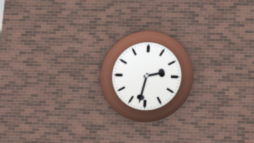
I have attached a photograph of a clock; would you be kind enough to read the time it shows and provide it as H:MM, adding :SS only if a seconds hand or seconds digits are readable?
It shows 2:32
